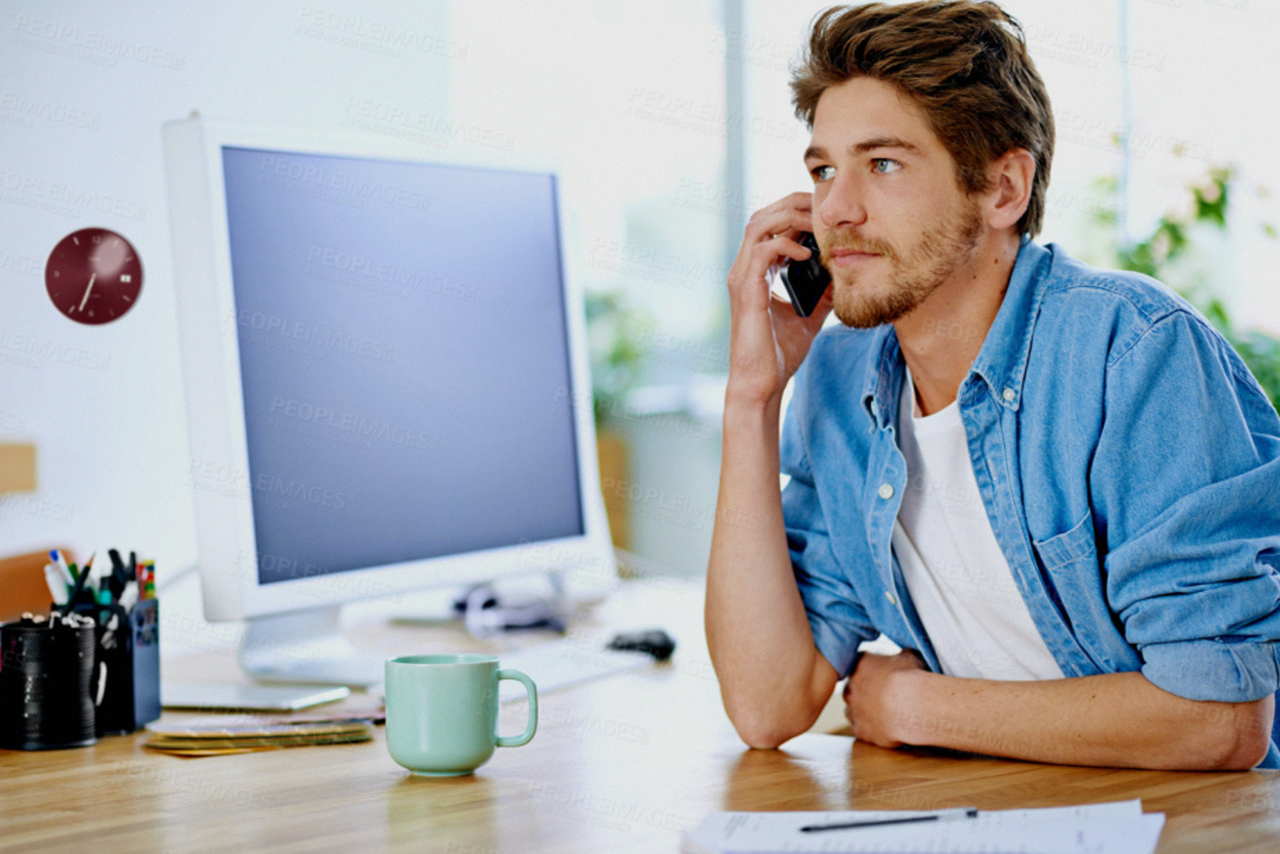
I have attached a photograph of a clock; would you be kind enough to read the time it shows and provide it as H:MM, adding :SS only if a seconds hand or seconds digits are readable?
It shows 6:33
